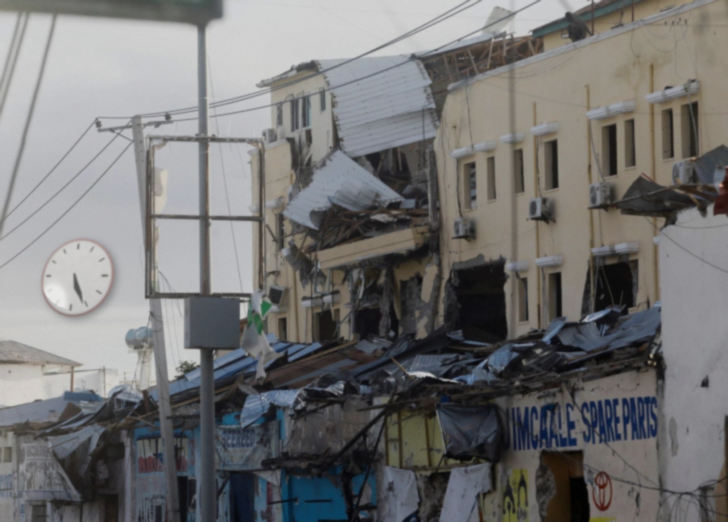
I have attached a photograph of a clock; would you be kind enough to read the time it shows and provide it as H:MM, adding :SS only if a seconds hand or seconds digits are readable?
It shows 5:26
